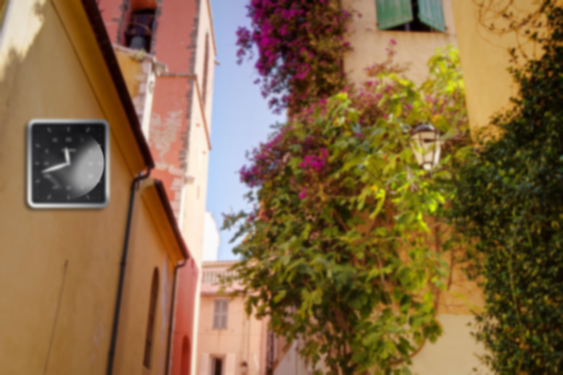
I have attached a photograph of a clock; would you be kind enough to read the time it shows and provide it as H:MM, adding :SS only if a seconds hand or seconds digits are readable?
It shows 11:42
